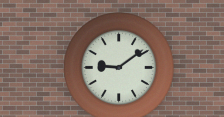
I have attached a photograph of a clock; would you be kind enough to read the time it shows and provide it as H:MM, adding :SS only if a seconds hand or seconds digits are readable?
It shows 9:09
